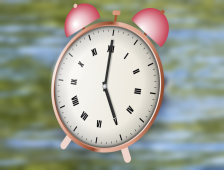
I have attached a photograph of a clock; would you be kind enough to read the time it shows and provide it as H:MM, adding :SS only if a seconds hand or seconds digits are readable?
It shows 5:00
